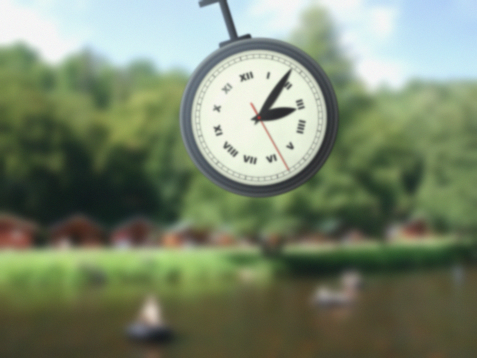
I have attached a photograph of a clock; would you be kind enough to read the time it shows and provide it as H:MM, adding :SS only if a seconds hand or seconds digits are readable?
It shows 3:08:28
